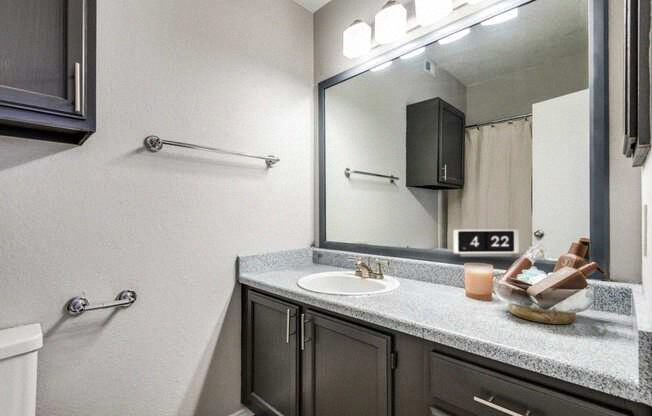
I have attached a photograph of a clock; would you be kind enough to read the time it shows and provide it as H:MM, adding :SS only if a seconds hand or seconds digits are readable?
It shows 4:22
